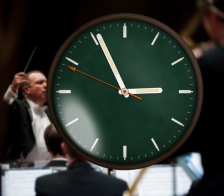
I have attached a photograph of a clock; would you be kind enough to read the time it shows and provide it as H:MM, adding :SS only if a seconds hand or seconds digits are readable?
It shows 2:55:49
